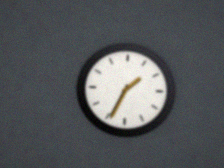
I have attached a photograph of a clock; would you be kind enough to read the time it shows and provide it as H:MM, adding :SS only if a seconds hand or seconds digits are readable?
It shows 1:34
